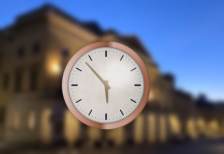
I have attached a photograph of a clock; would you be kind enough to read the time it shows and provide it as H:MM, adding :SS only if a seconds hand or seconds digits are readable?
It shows 5:53
